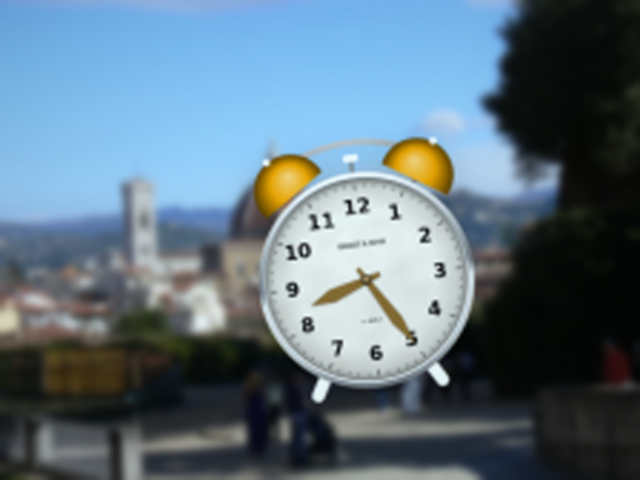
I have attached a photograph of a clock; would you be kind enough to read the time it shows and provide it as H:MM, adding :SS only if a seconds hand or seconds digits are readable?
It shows 8:25
